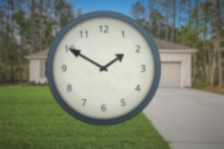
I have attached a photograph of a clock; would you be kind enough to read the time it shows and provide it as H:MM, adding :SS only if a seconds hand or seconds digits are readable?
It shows 1:50
